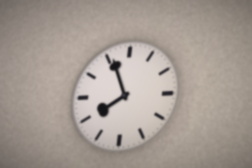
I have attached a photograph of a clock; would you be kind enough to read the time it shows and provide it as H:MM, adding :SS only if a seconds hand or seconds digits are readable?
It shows 7:56
